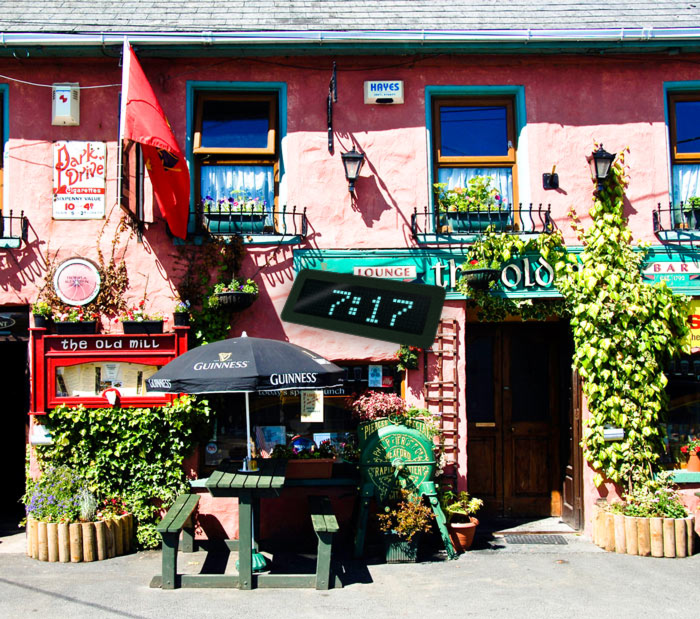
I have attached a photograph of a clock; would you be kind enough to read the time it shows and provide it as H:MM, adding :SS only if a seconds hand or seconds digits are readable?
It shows 7:17
